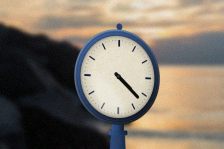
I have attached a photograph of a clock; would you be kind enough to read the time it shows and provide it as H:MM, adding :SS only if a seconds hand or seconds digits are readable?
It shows 4:22
